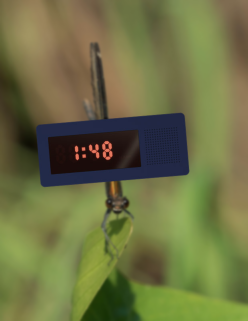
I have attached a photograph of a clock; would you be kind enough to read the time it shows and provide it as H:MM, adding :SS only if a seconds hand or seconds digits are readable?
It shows 1:48
